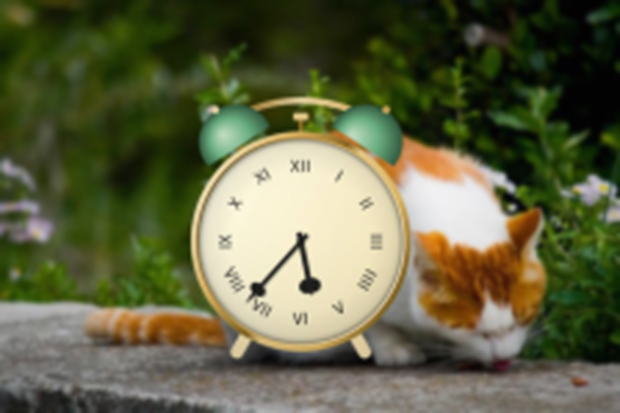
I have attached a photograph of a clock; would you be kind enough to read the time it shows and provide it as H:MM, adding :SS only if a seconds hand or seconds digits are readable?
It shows 5:37
